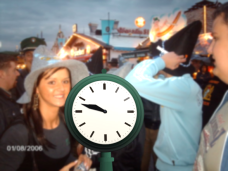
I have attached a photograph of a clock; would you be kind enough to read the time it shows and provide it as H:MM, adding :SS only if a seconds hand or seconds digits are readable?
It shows 9:48
